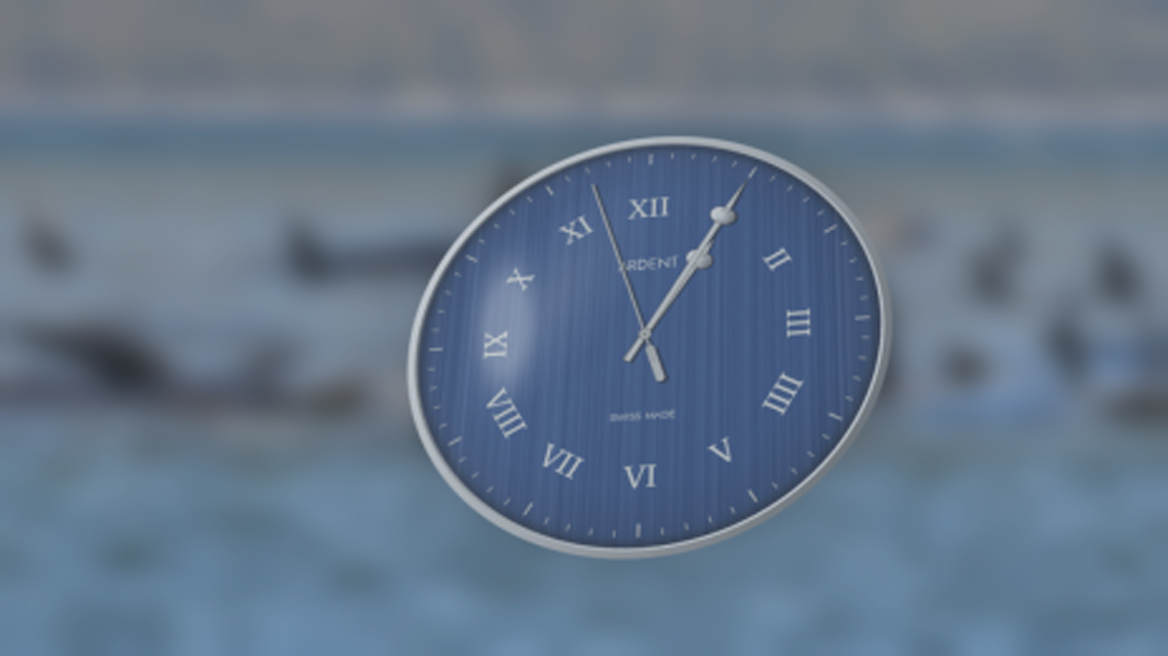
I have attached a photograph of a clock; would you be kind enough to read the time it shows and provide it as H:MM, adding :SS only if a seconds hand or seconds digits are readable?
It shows 1:04:57
